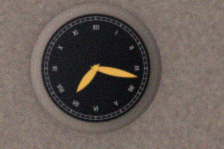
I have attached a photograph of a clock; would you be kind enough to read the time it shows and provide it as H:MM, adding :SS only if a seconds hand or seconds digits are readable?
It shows 7:17
